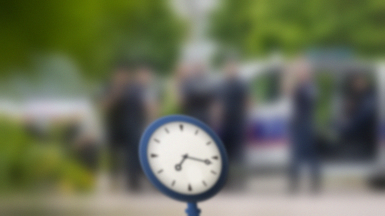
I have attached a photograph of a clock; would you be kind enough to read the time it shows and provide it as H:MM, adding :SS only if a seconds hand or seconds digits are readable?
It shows 7:17
